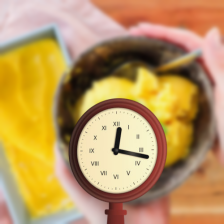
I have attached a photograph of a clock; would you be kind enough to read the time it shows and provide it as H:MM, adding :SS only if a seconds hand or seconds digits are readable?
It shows 12:17
